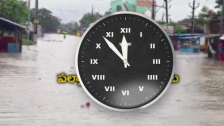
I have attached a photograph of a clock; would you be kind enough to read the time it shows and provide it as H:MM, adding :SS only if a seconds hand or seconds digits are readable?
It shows 11:53
